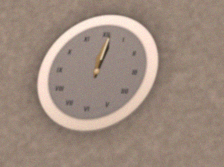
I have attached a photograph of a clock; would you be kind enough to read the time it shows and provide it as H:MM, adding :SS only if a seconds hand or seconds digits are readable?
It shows 12:01
